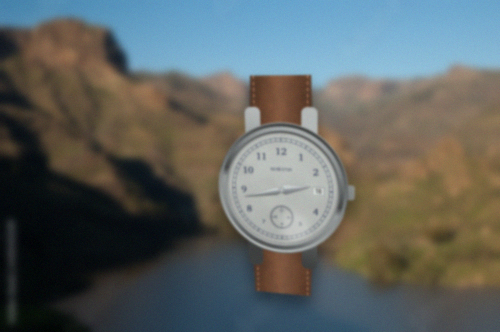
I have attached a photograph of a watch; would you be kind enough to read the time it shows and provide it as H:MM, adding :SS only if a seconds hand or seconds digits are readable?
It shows 2:43
